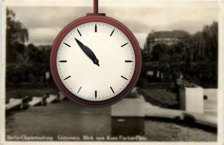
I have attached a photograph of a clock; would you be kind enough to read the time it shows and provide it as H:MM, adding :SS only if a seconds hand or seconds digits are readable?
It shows 10:53
